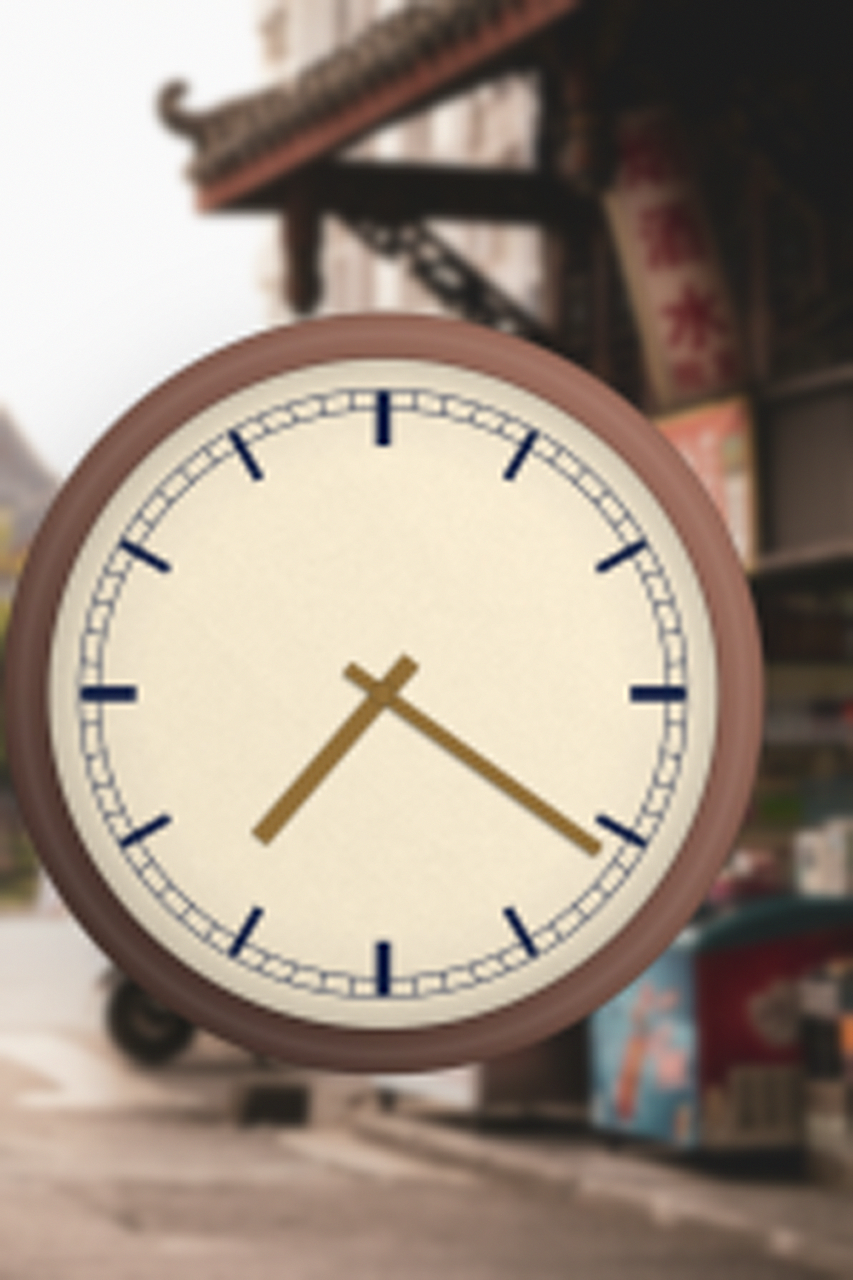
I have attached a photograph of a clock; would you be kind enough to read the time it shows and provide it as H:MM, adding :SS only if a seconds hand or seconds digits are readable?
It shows 7:21
